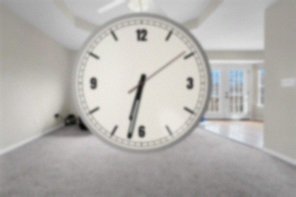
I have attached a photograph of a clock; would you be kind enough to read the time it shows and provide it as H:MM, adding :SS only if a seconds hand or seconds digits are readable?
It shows 6:32:09
